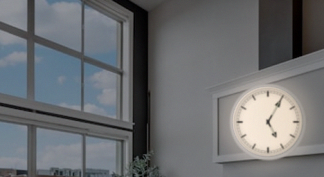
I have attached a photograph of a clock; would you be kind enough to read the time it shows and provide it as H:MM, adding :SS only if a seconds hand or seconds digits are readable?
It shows 5:05
